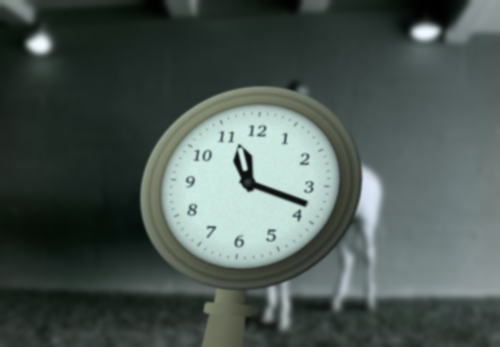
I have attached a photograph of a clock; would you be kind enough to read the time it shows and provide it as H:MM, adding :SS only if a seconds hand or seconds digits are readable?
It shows 11:18
